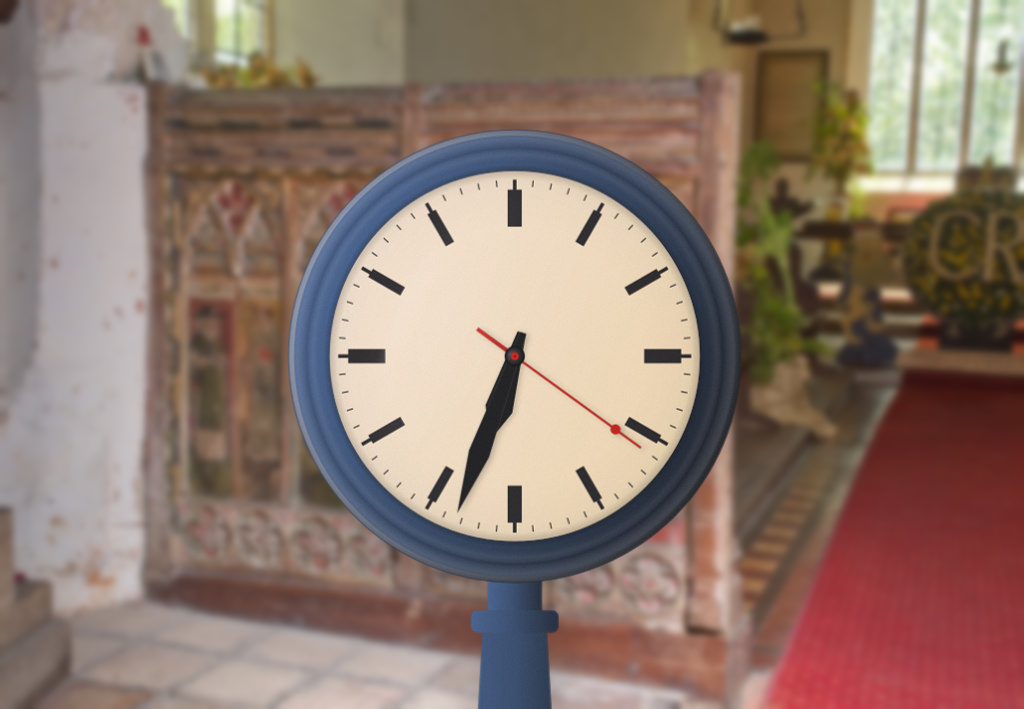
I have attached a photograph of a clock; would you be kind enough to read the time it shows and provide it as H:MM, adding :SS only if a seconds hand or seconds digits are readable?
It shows 6:33:21
